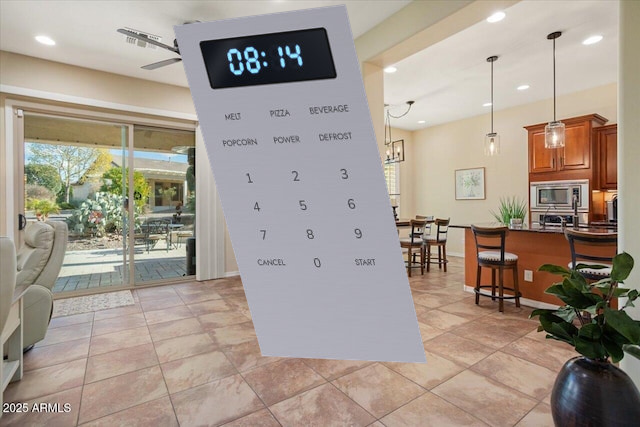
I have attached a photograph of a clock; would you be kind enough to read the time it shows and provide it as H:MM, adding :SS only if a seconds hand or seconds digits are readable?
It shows 8:14
